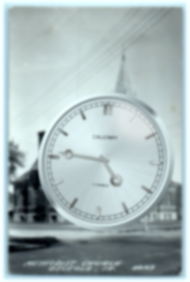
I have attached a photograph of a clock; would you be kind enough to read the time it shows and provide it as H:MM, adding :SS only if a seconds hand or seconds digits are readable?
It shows 4:46
